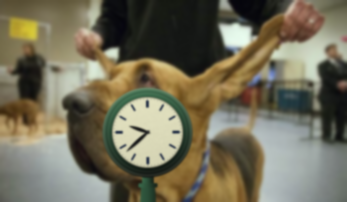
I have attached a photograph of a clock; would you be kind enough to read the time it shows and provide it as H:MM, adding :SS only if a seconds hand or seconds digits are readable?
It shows 9:38
